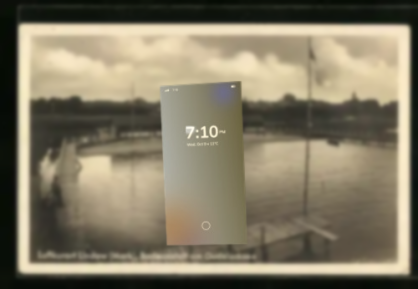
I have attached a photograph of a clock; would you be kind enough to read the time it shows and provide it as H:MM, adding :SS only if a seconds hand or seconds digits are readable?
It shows 7:10
